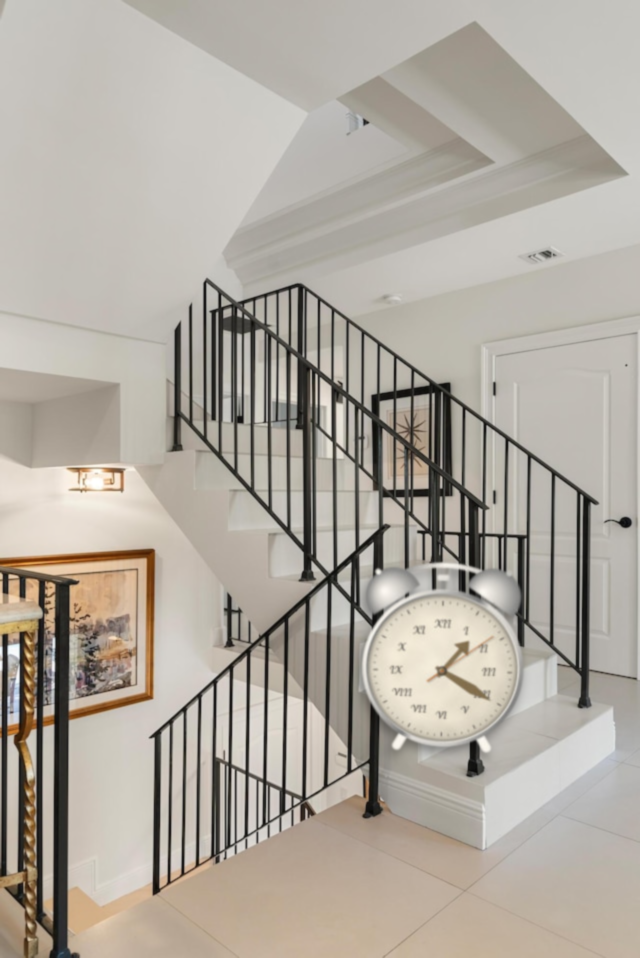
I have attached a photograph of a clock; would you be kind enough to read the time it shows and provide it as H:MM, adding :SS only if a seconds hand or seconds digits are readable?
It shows 1:20:09
